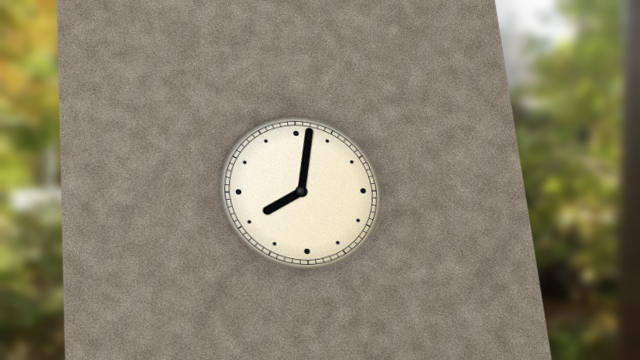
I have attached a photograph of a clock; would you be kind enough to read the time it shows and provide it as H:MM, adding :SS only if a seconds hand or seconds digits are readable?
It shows 8:02
